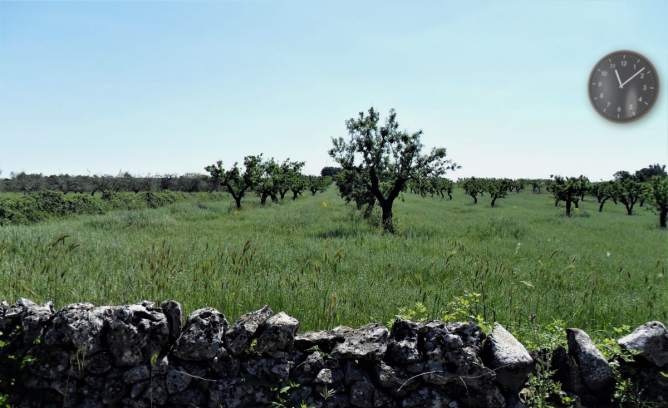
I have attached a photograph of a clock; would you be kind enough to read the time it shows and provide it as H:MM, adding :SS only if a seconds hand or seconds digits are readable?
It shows 11:08
